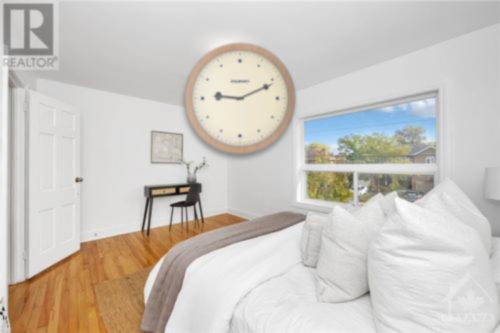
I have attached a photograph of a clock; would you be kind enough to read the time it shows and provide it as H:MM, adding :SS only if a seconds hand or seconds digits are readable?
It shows 9:11
